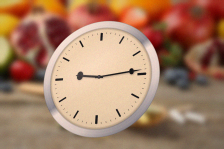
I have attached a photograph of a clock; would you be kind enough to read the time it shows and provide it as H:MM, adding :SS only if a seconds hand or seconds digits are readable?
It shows 9:14
